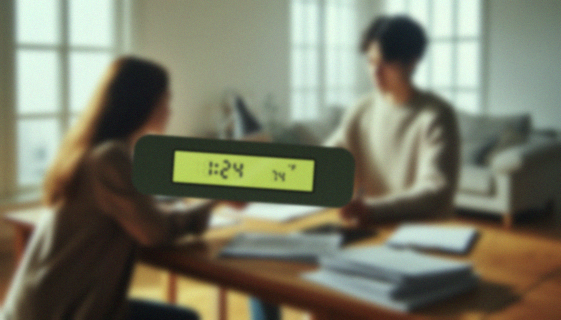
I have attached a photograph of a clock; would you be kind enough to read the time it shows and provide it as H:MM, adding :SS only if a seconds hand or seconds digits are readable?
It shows 1:24
